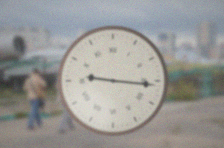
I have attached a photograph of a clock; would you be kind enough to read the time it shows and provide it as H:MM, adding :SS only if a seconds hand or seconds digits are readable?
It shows 9:16
